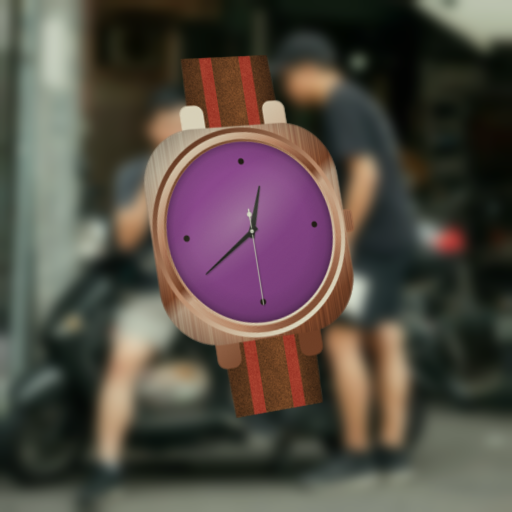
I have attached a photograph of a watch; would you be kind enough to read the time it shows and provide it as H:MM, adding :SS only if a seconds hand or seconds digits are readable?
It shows 12:39:30
